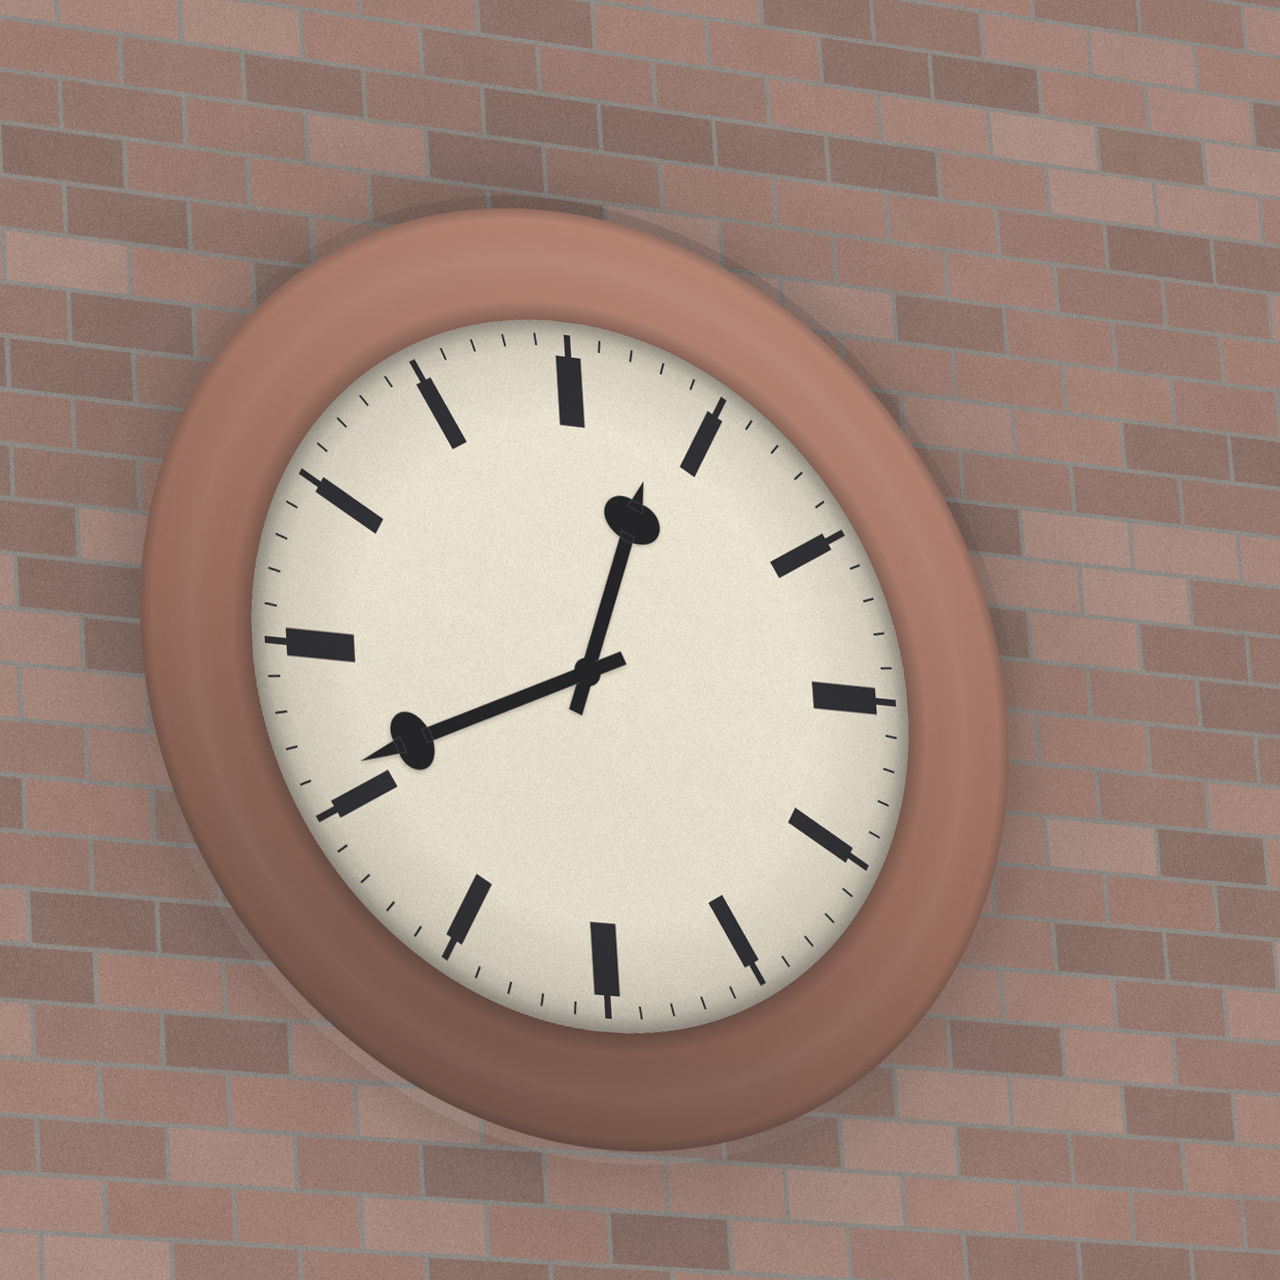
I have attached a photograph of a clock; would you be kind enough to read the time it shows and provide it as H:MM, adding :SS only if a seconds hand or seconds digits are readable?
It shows 12:41
